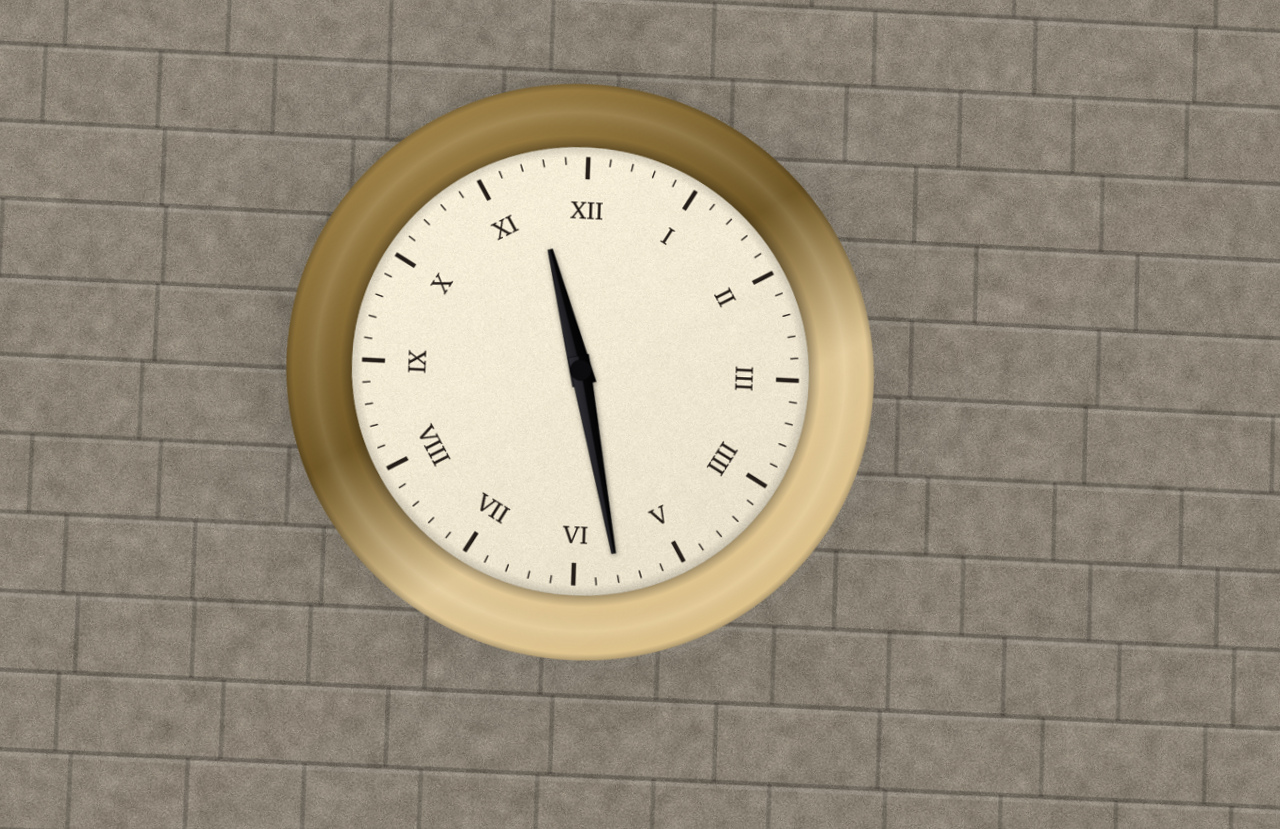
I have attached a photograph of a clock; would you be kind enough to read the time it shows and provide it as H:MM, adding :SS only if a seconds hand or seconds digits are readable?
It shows 11:28
